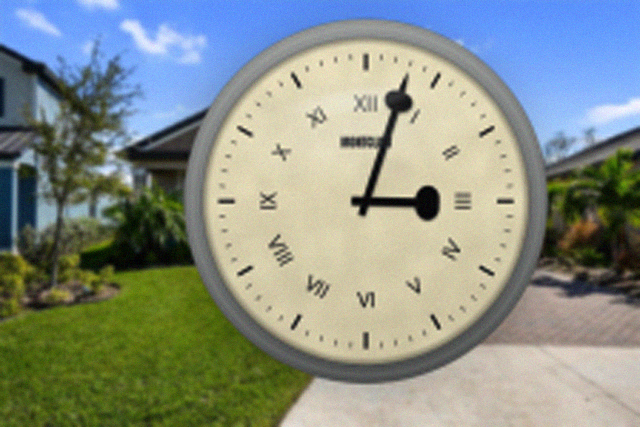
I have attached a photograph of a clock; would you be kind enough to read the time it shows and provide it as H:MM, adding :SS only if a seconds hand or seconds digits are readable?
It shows 3:03
